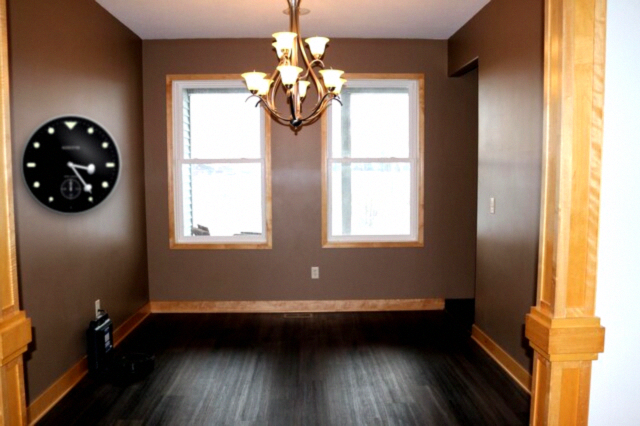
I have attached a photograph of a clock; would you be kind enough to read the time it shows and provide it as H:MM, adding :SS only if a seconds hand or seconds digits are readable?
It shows 3:24
